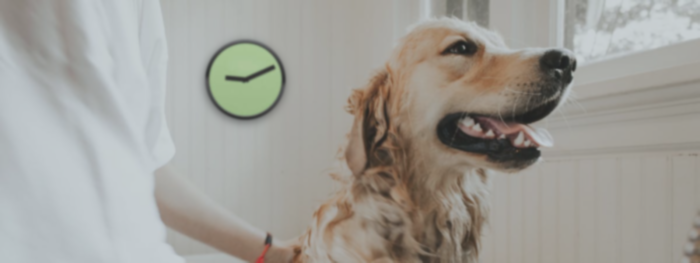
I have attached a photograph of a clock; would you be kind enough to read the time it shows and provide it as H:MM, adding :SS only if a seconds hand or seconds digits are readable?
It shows 9:11
